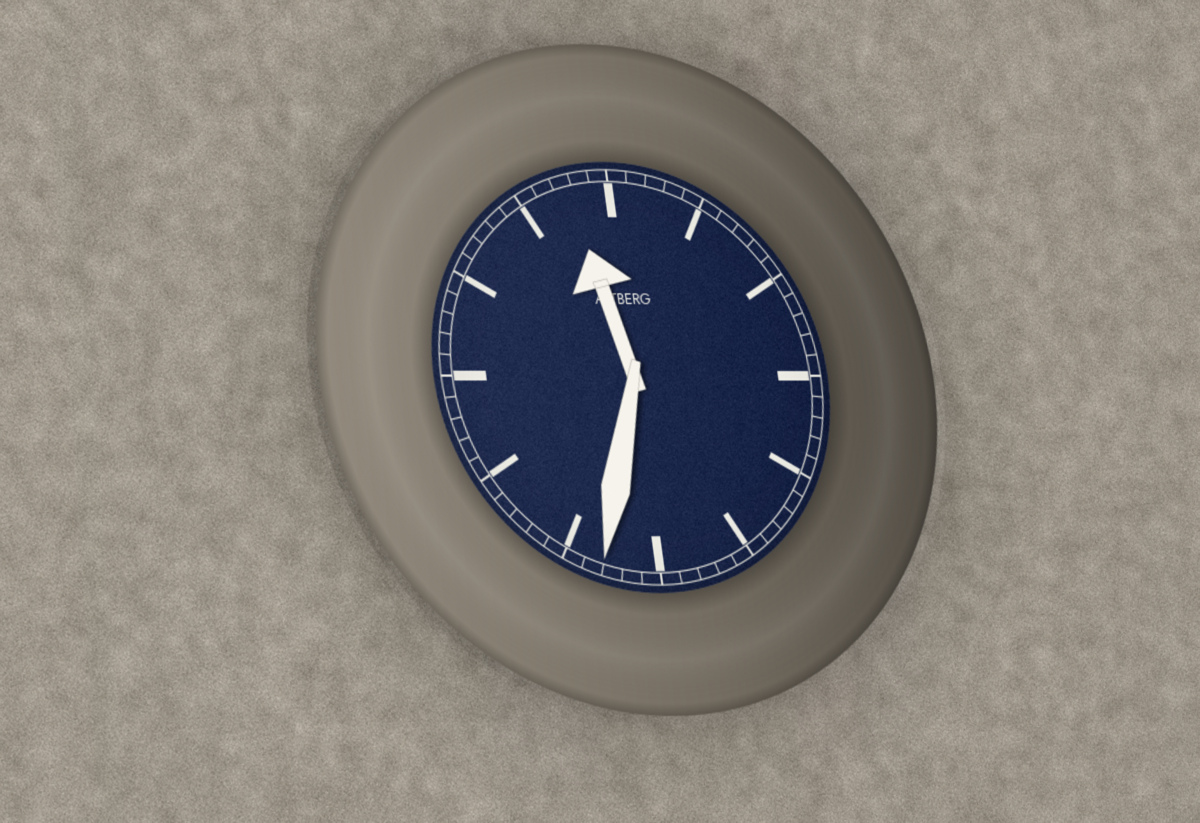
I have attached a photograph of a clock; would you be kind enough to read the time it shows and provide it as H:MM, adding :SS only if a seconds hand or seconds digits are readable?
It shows 11:33
